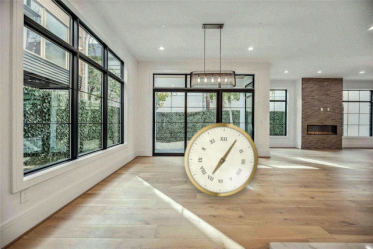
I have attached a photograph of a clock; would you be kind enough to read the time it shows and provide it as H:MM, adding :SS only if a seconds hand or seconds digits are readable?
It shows 7:05
